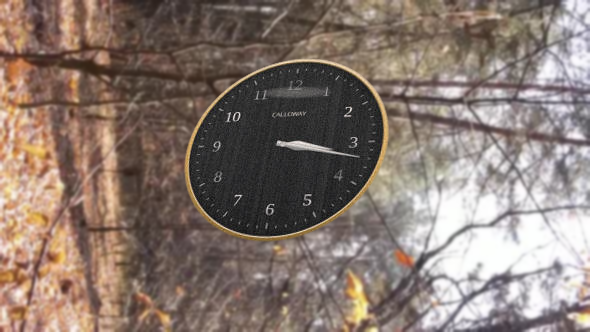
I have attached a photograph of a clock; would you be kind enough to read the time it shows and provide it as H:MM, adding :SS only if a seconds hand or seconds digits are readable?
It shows 3:17
